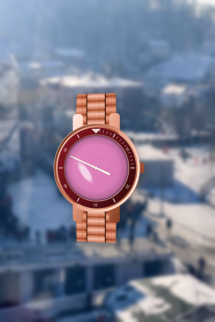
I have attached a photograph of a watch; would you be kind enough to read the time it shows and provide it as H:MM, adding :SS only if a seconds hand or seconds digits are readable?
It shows 3:49
